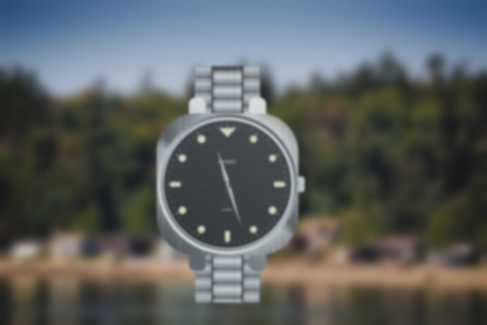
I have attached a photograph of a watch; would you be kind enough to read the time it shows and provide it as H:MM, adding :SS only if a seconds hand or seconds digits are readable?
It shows 11:27
